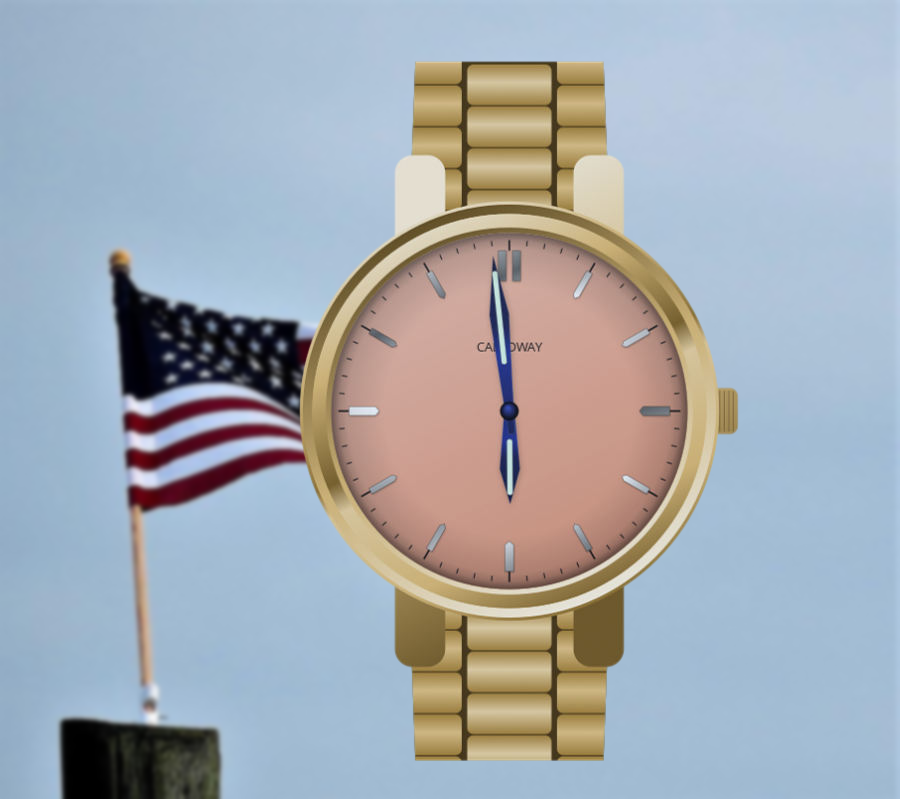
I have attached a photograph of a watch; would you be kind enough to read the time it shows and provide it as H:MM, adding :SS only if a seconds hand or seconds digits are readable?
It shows 5:59
